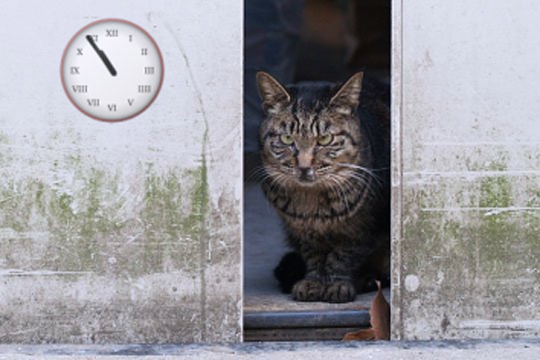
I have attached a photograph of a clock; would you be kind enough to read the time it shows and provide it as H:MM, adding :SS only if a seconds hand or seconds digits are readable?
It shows 10:54
